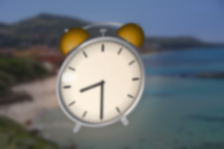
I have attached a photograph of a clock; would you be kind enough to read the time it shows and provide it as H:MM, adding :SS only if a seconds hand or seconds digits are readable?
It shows 8:30
